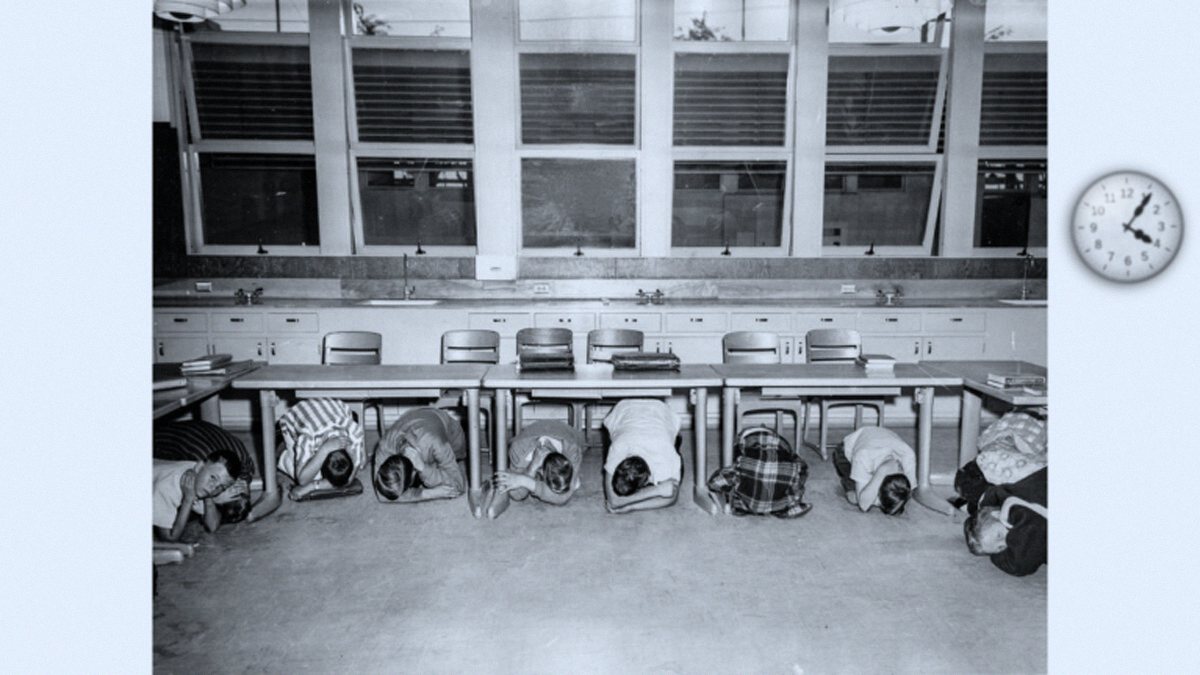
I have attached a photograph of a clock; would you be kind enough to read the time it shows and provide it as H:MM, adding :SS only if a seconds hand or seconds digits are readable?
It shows 4:06
